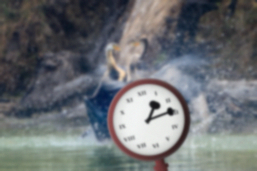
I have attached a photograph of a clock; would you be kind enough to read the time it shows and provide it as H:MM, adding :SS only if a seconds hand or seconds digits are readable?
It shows 1:14
